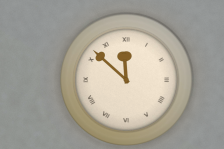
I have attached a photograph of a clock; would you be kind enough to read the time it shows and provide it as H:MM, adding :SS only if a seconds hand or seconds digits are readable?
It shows 11:52
